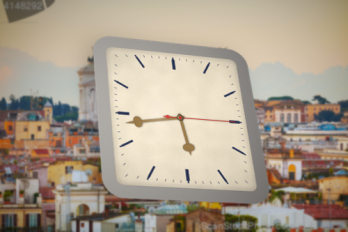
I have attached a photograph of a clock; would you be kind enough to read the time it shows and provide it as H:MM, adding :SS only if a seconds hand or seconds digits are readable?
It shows 5:43:15
